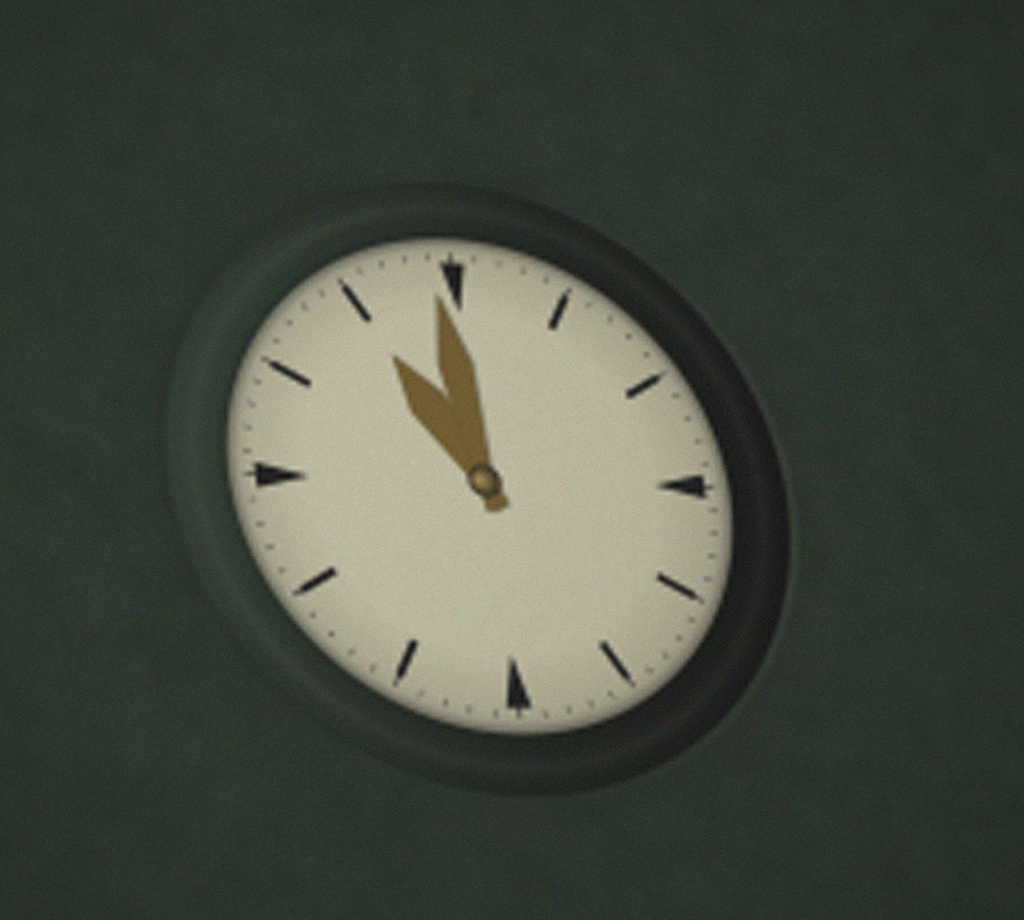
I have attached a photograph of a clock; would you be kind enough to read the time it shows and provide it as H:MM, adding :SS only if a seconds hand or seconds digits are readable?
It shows 10:59
